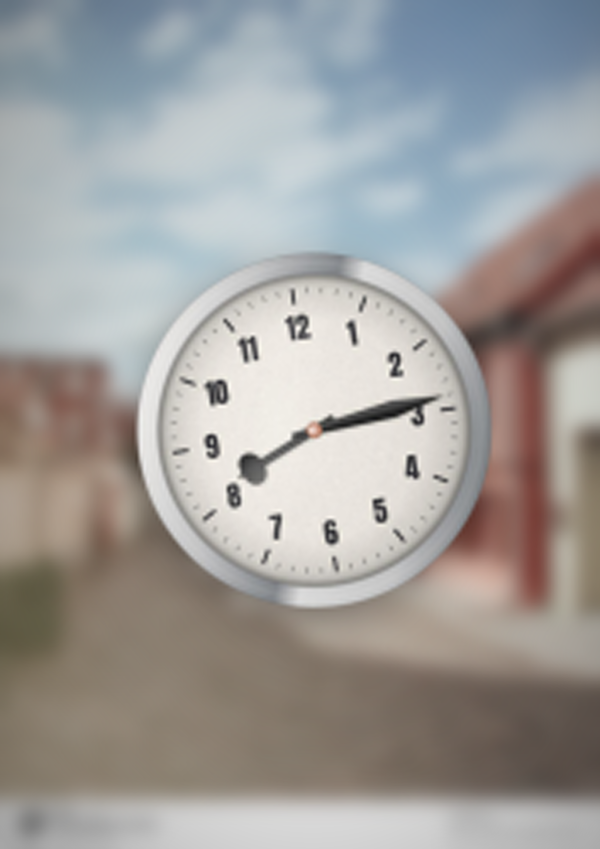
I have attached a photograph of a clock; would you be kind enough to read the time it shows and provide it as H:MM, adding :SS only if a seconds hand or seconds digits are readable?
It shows 8:14
